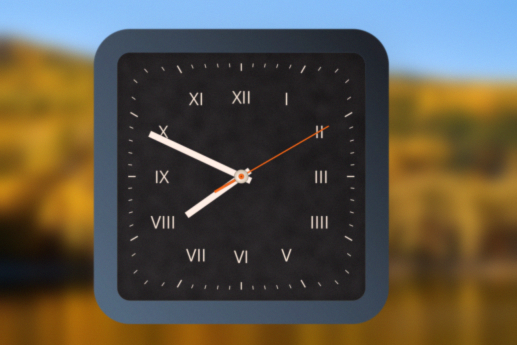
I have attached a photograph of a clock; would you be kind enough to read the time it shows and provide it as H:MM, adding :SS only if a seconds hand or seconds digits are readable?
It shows 7:49:10
